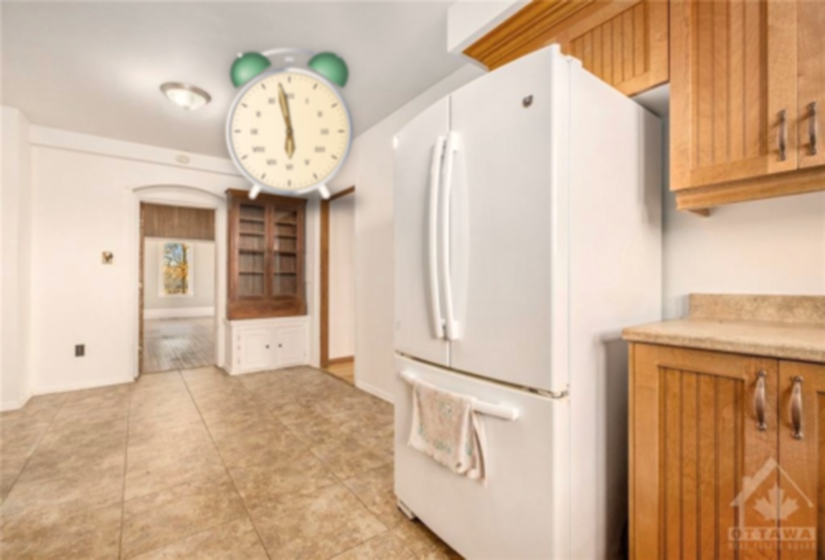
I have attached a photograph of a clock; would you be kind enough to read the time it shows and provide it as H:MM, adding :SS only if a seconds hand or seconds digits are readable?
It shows 5:58
